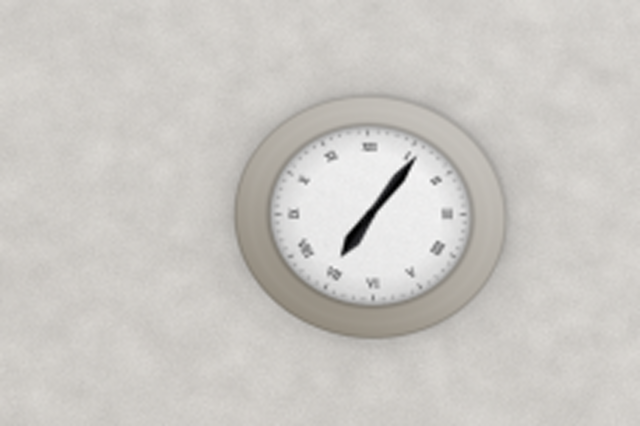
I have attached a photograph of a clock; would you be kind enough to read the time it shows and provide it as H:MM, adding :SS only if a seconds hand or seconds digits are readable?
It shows 7:06
